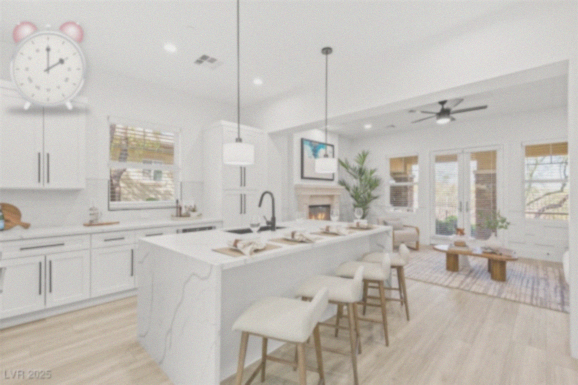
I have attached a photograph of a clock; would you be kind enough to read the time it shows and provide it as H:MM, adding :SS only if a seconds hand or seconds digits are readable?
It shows 2:00
